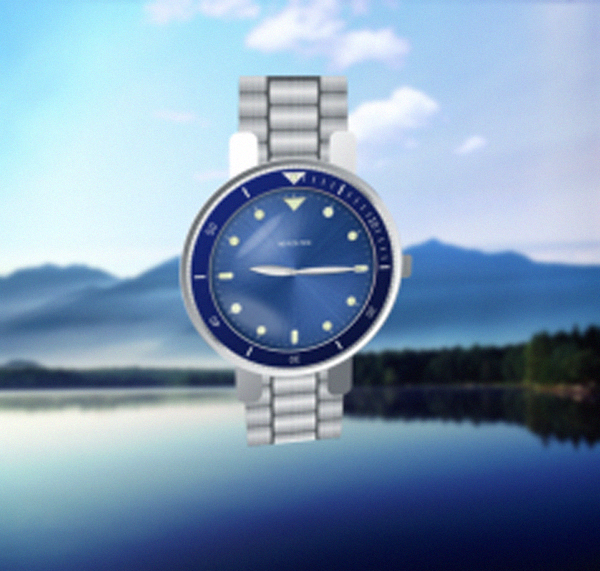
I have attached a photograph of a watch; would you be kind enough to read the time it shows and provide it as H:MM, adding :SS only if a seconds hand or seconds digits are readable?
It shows 9:15
